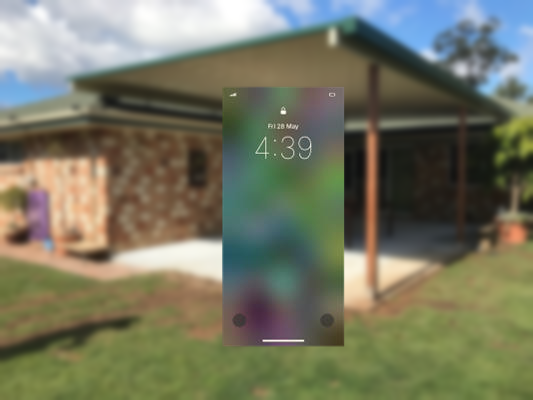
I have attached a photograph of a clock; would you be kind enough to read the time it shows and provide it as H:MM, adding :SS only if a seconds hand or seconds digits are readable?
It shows 4:39
